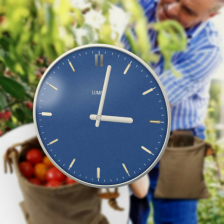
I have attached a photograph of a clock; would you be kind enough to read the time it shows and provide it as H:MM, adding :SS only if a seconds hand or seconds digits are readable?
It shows 3:02
